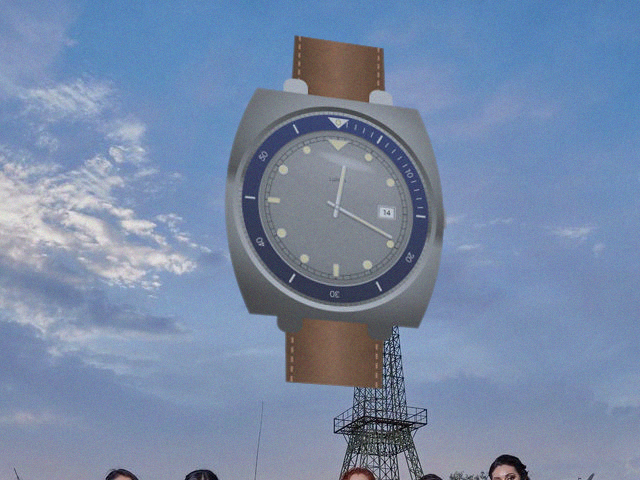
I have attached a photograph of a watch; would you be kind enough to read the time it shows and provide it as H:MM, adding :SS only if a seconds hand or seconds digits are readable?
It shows 12:19
